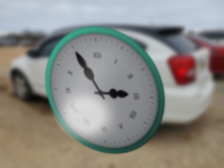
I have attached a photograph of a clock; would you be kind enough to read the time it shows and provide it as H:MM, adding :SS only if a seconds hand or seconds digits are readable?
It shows 2:55
